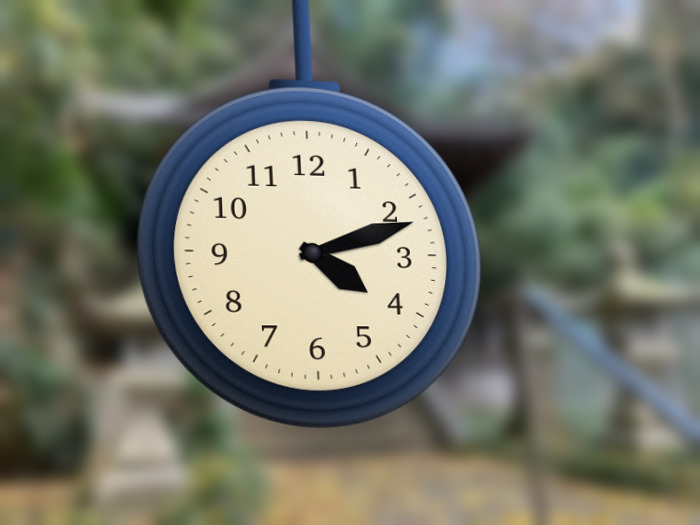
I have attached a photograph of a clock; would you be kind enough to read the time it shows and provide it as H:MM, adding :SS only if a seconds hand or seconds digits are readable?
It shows 4:12
